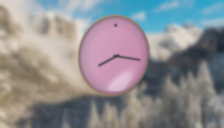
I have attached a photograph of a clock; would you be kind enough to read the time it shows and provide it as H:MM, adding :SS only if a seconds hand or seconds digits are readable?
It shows 8:17
